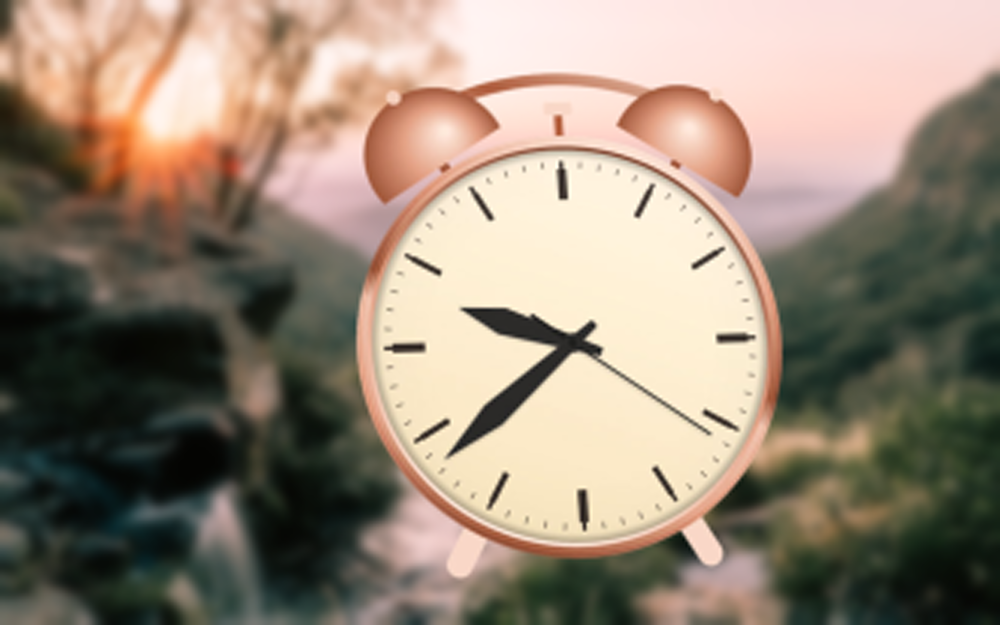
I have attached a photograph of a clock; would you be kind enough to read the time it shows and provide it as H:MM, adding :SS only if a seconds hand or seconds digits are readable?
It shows 9:38:21
